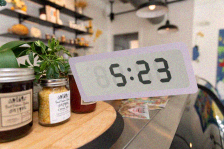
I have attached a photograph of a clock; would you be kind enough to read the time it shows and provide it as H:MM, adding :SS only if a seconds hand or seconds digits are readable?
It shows 5:23
